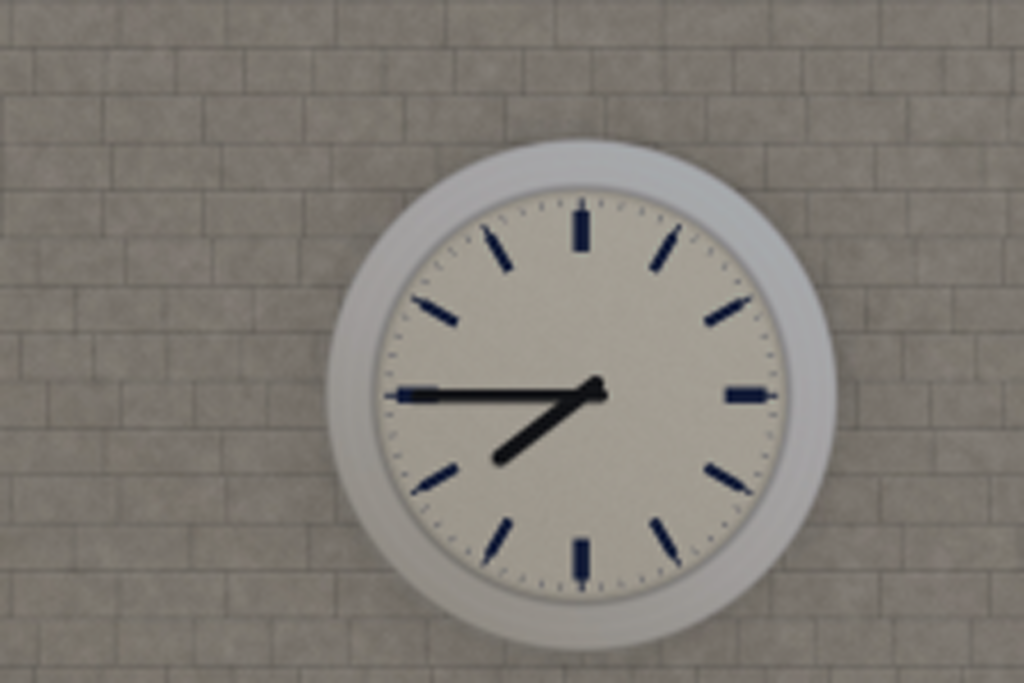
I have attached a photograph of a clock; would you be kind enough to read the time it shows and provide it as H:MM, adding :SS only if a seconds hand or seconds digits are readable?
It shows 7:45
